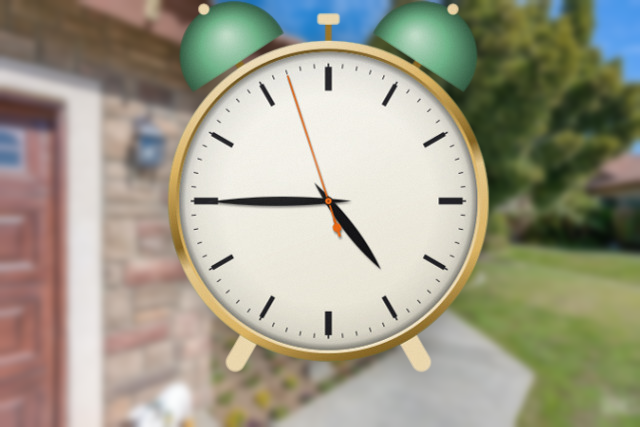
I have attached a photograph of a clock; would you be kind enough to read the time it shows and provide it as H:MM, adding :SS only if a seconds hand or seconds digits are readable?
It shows 4:44:57
